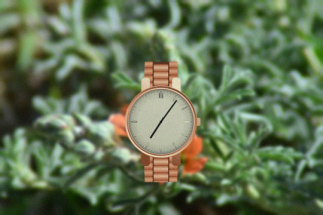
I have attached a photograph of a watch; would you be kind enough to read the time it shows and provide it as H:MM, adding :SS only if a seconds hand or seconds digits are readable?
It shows 7:06
